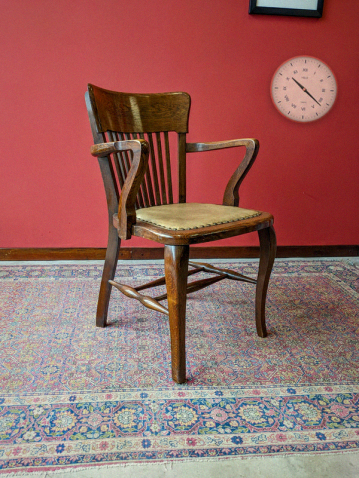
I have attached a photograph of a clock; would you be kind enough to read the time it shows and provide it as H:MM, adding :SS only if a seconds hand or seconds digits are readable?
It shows 10:22
